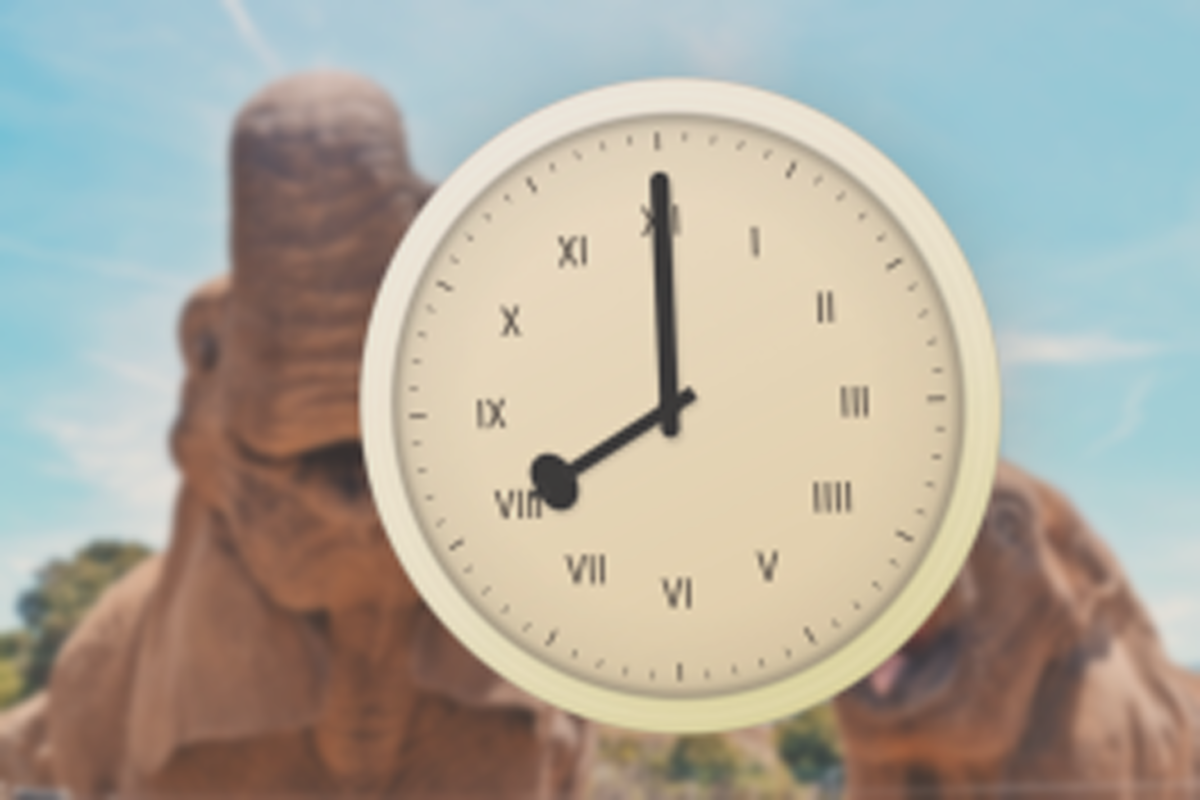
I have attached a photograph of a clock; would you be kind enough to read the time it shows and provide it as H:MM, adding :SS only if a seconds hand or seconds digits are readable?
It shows 8:00
